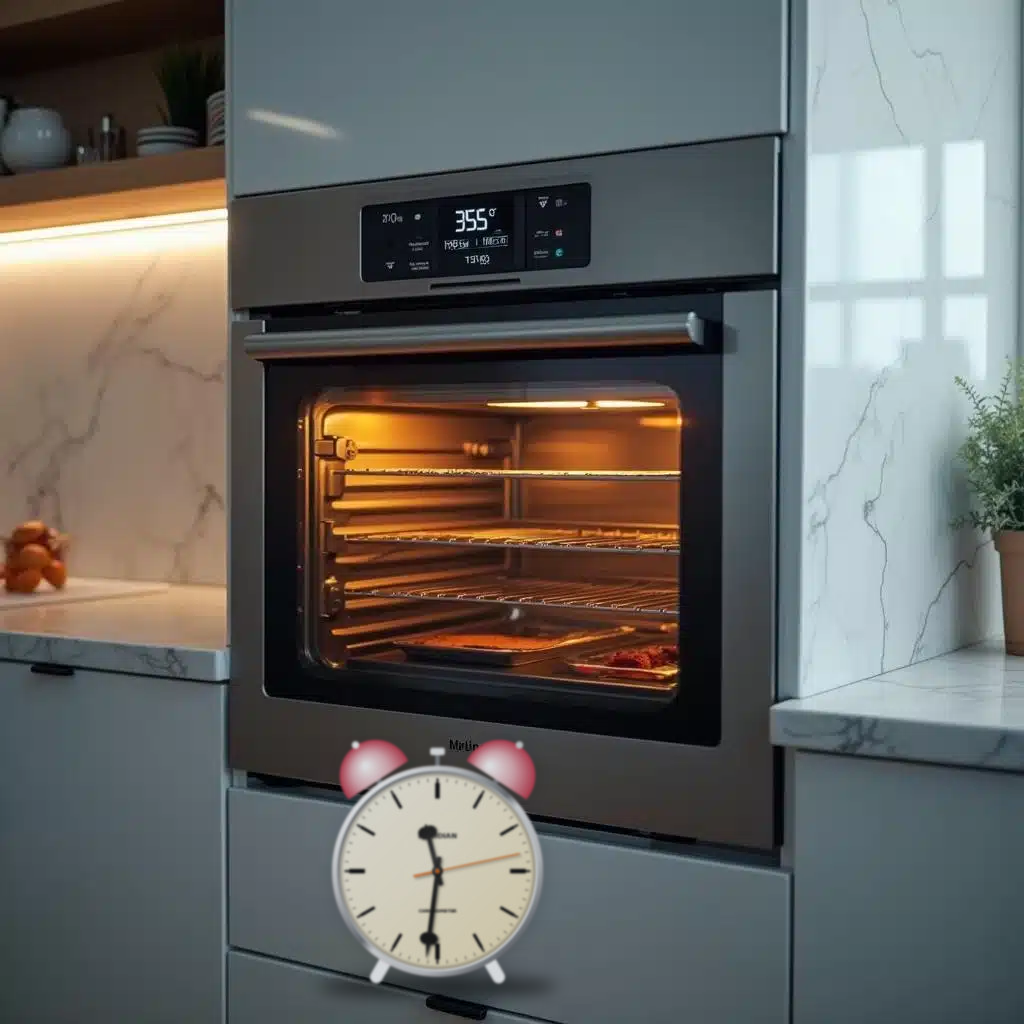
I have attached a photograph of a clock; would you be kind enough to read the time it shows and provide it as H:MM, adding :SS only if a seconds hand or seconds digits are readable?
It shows 11:31:13
